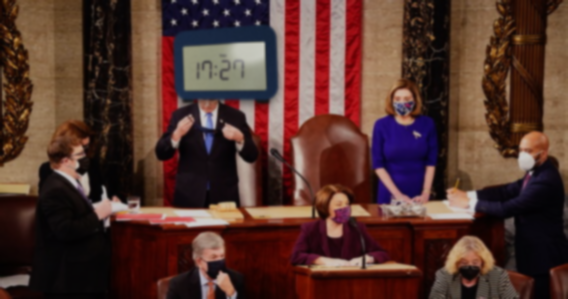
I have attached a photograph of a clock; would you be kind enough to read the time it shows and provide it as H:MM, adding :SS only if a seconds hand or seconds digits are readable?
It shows 17:27
